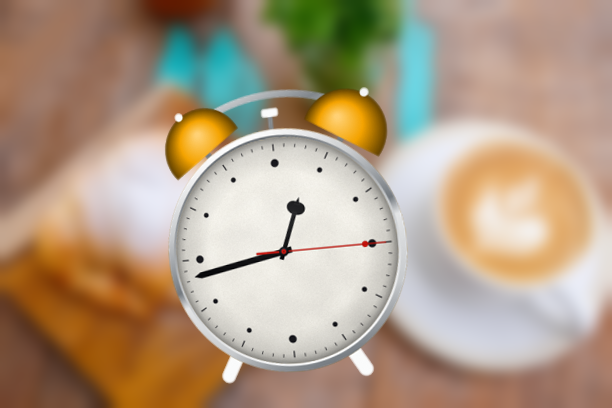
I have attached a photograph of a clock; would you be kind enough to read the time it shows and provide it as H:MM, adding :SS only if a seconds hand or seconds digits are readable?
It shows 12:43:15
